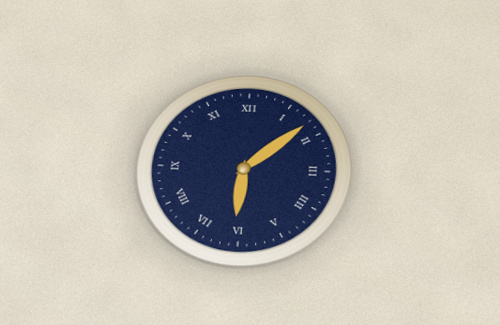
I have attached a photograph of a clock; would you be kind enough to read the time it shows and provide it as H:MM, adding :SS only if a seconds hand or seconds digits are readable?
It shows 6:08
